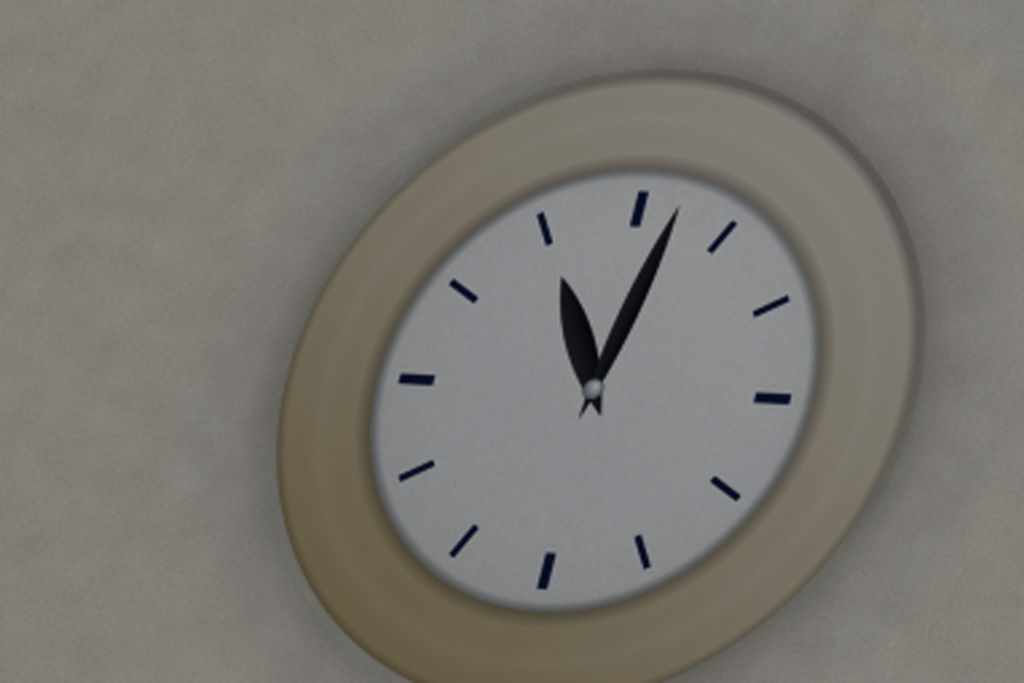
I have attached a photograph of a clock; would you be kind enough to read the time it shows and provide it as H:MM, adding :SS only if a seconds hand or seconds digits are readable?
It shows 11:02
